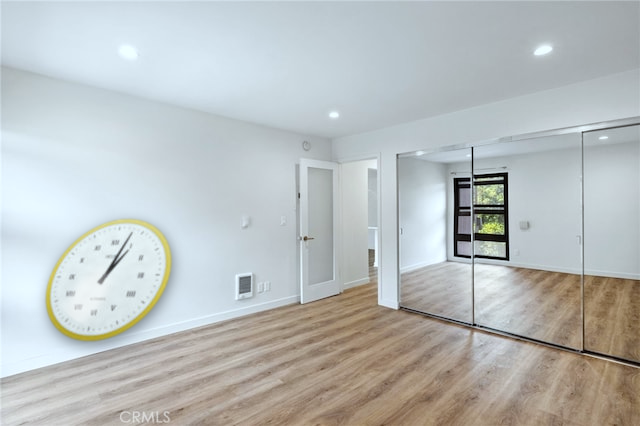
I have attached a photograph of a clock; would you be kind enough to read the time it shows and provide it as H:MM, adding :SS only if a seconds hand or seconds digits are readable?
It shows 1:03
